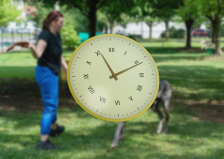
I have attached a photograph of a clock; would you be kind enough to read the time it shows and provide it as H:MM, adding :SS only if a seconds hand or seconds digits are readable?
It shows 11:11
